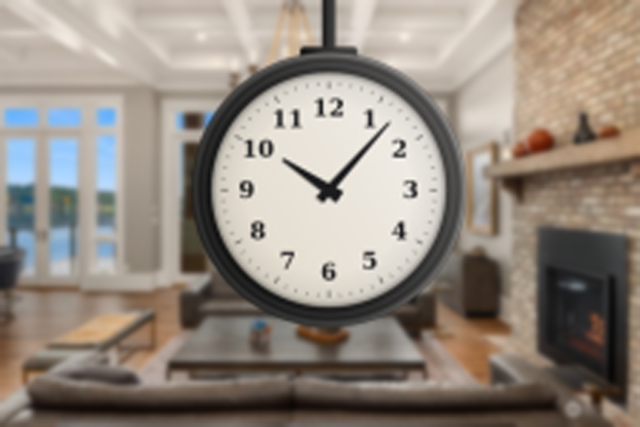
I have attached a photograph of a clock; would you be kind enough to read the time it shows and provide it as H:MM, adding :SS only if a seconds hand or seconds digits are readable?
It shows 10:07
